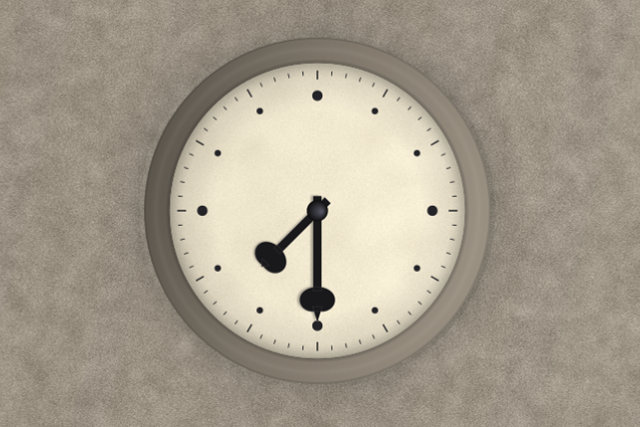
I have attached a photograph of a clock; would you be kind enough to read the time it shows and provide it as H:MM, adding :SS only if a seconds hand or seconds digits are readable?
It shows 7:30
